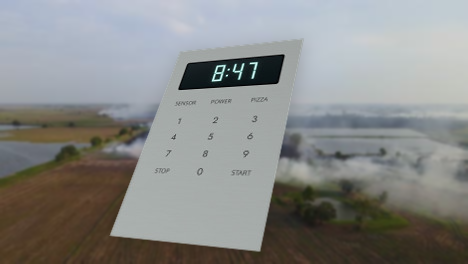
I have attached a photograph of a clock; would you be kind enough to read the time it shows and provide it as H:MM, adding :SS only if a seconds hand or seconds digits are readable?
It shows 8:47
